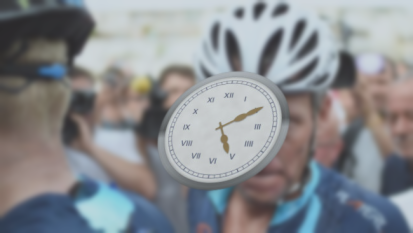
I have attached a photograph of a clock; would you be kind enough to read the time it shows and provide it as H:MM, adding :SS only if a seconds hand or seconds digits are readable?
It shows 5:10
